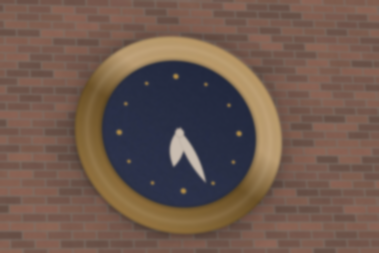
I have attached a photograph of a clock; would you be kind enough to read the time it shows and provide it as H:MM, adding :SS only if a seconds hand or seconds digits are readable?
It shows 6:26
